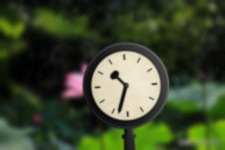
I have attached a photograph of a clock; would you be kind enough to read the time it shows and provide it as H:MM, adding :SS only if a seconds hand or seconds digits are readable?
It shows 10:33
